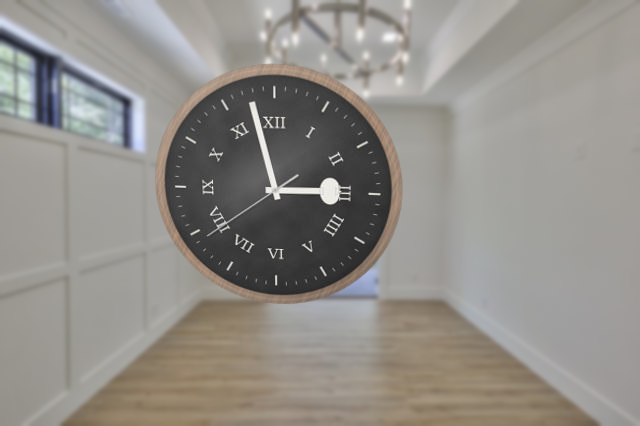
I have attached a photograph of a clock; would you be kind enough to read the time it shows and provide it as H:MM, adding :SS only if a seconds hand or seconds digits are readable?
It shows 2:57:39
